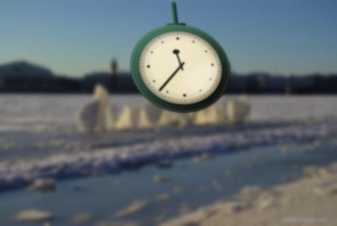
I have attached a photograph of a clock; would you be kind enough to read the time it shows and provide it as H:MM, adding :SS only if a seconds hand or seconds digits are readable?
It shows 11:37
